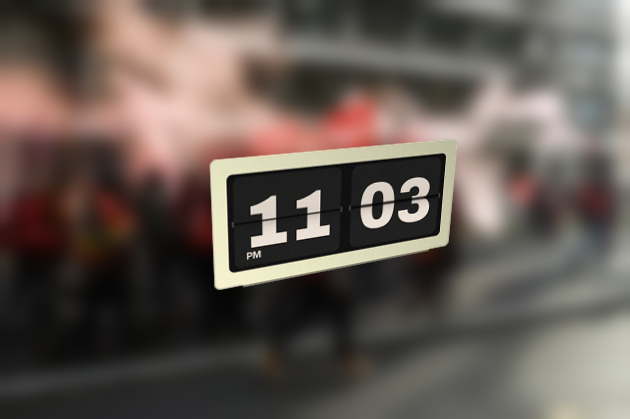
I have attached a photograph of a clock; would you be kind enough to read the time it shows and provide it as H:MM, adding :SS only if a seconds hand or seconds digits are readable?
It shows 11:03
